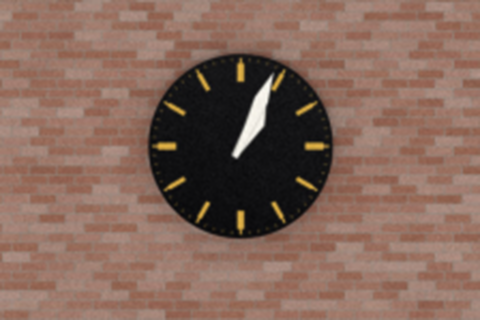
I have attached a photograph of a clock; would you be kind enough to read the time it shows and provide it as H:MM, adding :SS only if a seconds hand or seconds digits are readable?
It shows 1:04
